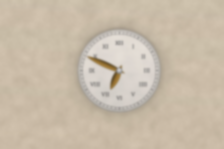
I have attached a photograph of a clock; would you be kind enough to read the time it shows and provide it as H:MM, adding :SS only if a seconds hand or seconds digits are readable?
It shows 6:49
